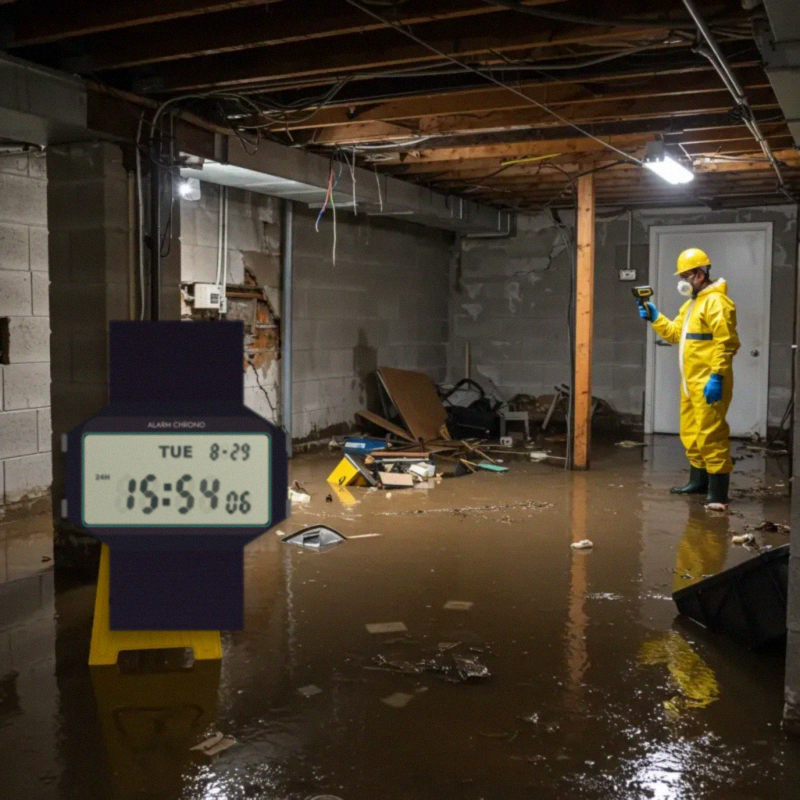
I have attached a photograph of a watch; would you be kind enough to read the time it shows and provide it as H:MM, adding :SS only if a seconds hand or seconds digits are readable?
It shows 15:54:06
